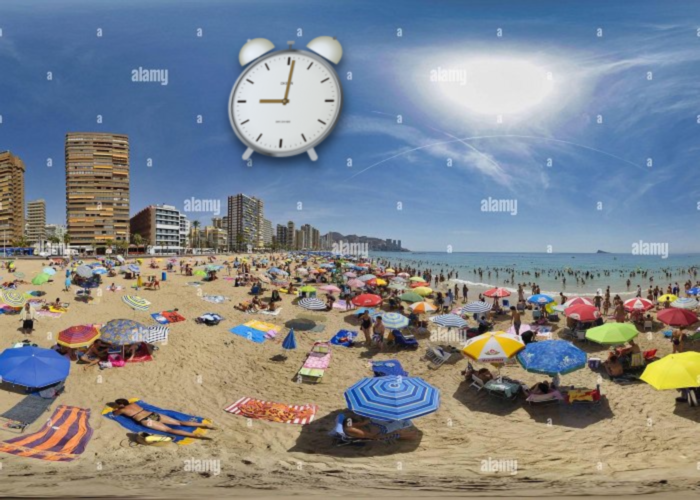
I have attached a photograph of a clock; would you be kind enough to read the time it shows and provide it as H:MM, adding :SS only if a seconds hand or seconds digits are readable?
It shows 9:01
